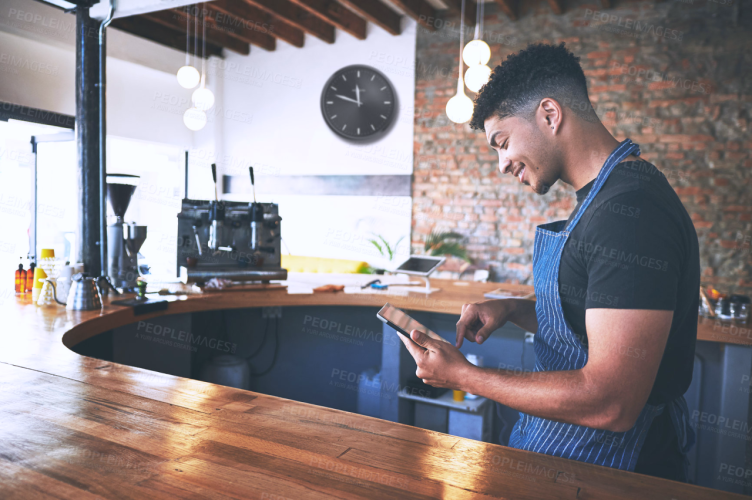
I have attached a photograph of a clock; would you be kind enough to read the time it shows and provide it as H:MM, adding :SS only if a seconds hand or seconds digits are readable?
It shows 11:48
